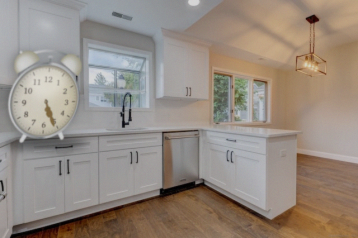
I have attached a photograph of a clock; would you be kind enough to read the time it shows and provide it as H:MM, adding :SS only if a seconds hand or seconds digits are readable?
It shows 5:26
